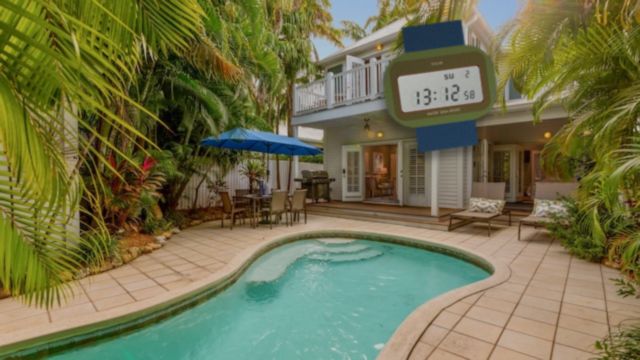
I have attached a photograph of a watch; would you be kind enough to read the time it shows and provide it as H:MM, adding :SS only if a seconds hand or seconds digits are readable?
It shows 13:12
